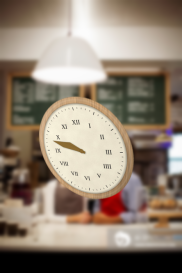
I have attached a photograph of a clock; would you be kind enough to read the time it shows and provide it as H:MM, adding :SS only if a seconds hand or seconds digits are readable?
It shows 9:48
